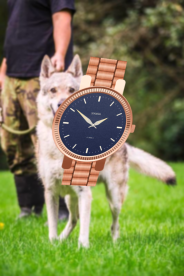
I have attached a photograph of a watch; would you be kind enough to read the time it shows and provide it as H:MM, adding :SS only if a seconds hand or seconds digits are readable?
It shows 1:51
